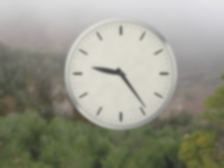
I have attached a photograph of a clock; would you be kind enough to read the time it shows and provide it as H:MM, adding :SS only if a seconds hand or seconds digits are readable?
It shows 9:24
